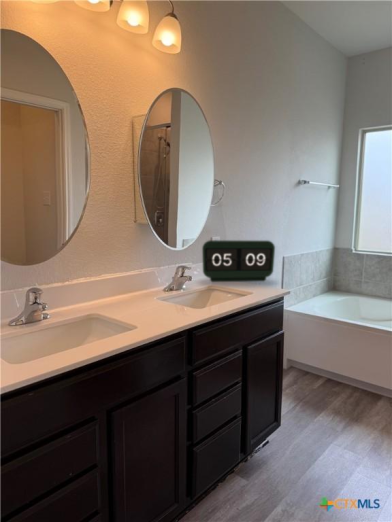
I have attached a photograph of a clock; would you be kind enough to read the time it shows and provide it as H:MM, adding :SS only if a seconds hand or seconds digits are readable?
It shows 5:09
